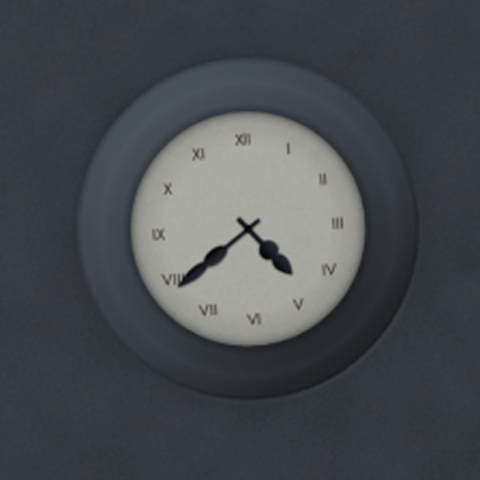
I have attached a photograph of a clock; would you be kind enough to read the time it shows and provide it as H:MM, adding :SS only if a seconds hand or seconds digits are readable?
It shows 4:39
